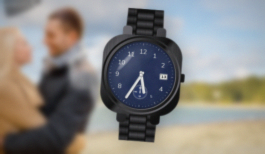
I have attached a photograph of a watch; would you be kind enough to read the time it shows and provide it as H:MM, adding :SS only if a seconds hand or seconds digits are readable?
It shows 5:35
